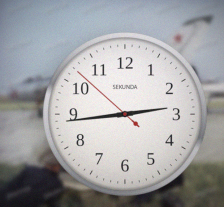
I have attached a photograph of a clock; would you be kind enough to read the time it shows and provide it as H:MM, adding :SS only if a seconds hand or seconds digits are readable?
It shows 2:43:52
